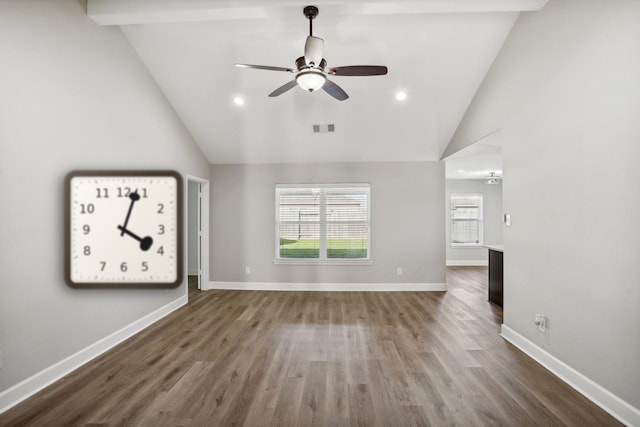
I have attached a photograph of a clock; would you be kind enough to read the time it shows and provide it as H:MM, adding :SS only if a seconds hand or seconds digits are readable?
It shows 4:03
